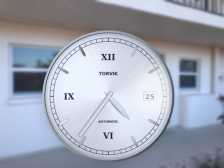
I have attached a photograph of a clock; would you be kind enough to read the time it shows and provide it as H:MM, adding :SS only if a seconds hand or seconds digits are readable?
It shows 4:36
